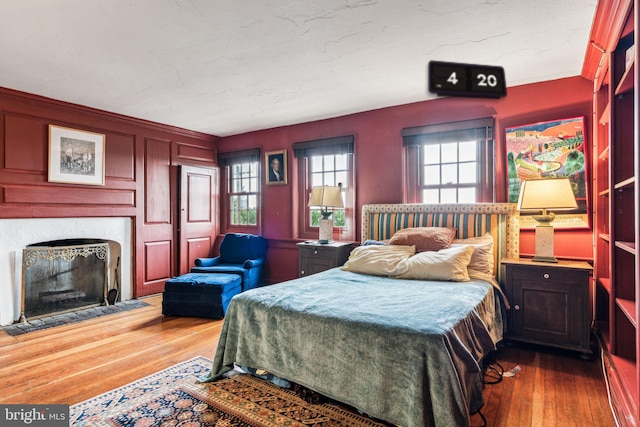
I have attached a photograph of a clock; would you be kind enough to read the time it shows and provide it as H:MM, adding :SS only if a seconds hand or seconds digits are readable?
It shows 4:20
